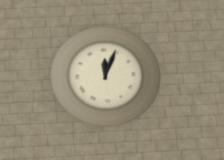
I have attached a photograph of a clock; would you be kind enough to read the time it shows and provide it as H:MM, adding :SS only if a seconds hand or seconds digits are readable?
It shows 12:04
